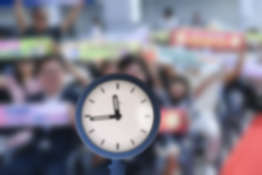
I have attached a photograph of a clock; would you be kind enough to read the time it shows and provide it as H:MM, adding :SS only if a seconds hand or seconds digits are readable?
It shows 11:44
